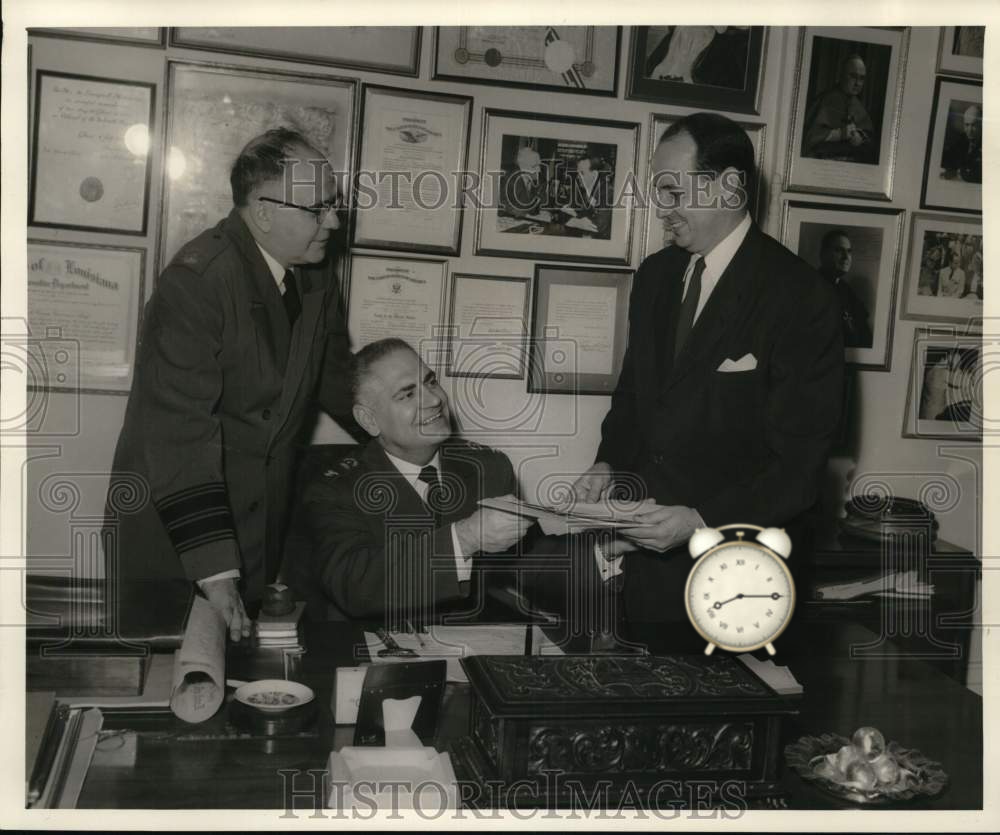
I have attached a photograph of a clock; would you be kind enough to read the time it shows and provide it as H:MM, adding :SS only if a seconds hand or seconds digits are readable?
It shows 8:15
